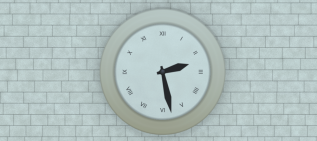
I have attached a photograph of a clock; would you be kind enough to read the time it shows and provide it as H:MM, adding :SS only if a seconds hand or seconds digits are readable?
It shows 2:28
